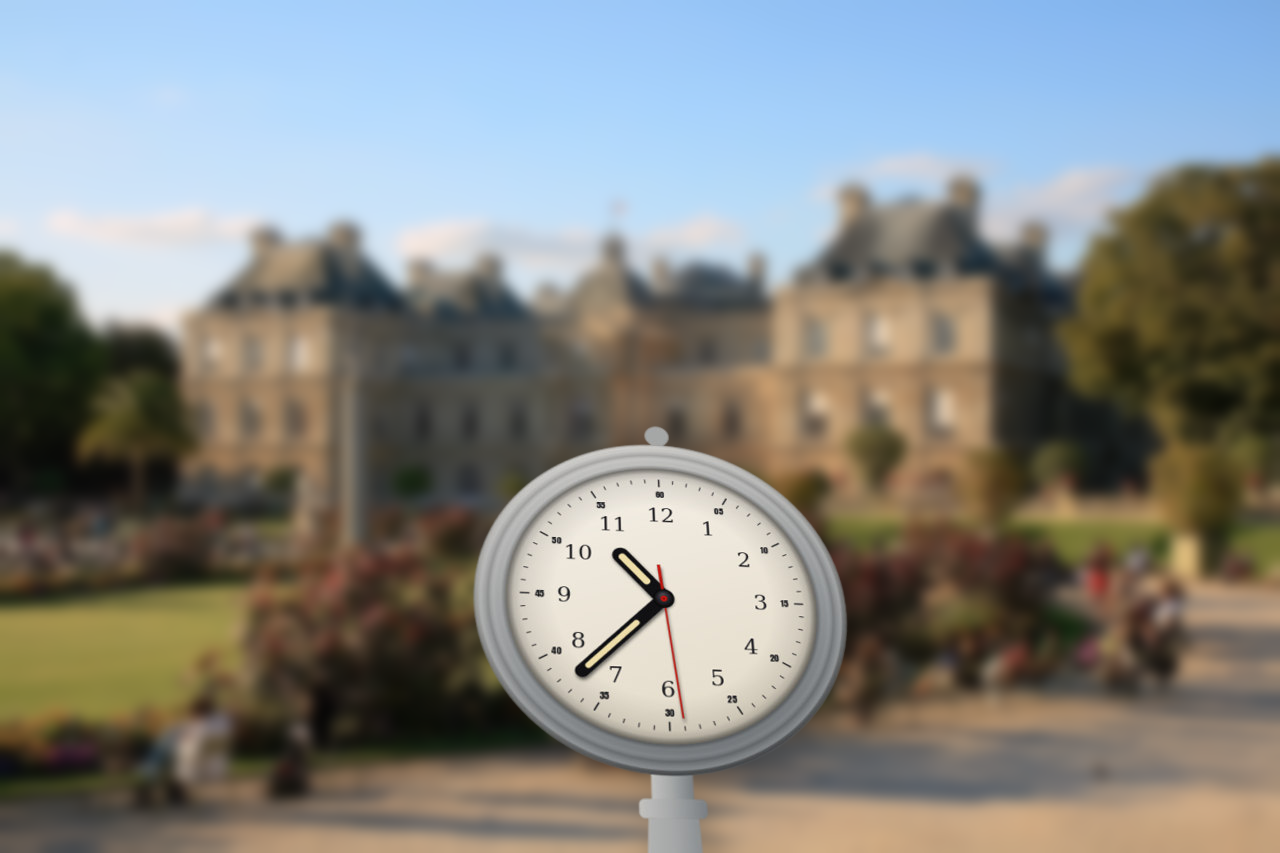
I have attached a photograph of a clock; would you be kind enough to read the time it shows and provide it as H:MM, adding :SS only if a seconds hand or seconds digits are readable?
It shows 10:37:29
